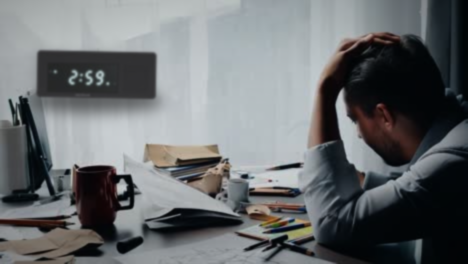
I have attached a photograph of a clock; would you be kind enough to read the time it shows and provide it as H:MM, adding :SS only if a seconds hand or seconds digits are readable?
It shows 2:59
